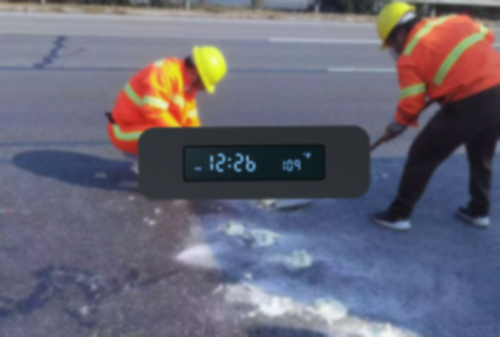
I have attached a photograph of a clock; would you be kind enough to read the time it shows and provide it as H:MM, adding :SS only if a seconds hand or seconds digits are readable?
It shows 12:26
